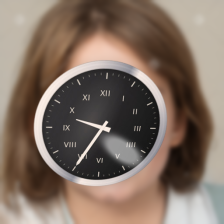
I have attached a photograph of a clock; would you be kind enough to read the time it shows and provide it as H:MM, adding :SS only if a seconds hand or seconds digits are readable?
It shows 9:35
